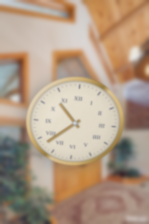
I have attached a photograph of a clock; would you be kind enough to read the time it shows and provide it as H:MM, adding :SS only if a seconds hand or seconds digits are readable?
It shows 10:38
